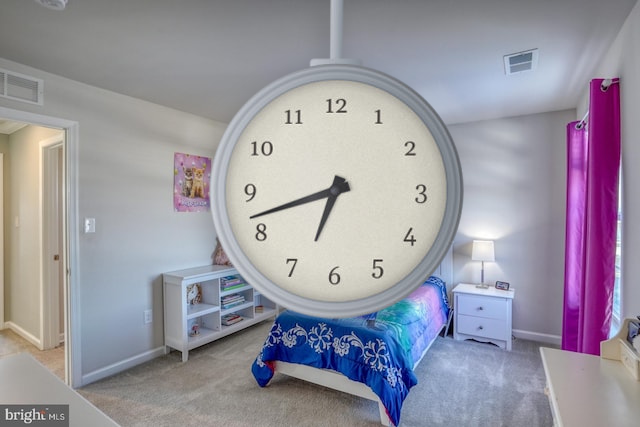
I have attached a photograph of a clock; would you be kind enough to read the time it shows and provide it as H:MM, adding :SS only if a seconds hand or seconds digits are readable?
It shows 6:42
